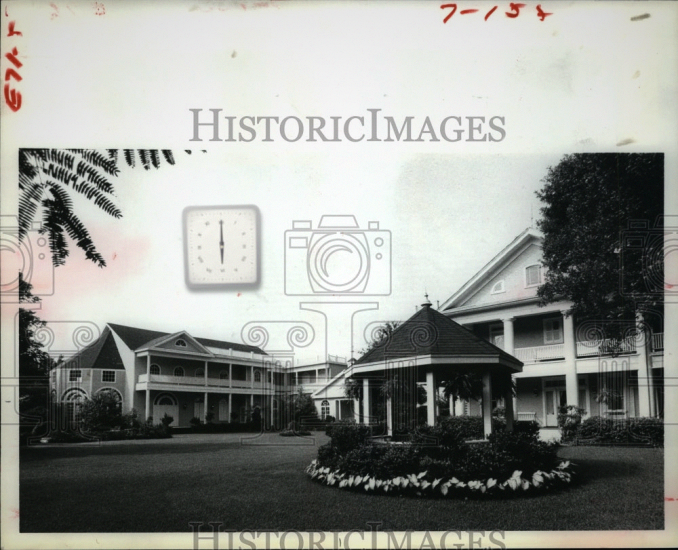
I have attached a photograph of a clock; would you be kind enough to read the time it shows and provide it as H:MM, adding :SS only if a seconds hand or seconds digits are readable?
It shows 6:00
